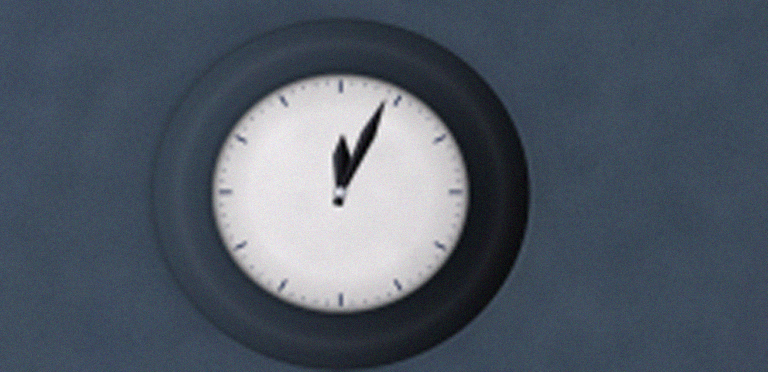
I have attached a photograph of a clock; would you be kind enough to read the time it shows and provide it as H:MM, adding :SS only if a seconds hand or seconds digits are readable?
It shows 12:04
